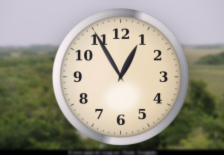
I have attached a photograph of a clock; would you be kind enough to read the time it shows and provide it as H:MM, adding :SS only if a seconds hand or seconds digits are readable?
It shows 12:55
